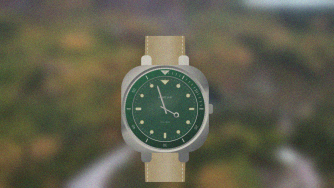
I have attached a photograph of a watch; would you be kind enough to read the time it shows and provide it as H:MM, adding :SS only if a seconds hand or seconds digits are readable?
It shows 3:57
